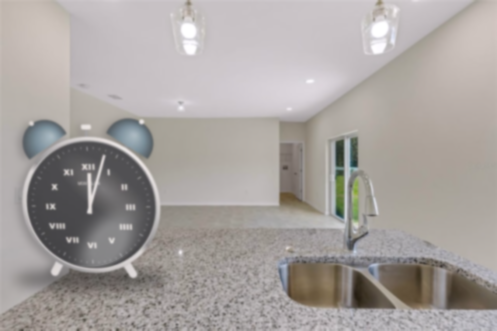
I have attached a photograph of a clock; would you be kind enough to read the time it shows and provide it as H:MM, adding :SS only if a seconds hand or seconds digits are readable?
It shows 12:03
